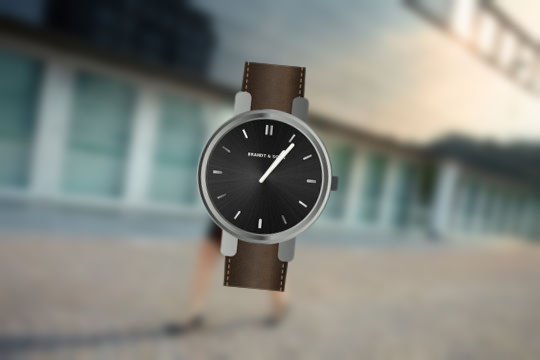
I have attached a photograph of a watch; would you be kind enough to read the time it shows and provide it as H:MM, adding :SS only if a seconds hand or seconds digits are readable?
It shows 1:06
